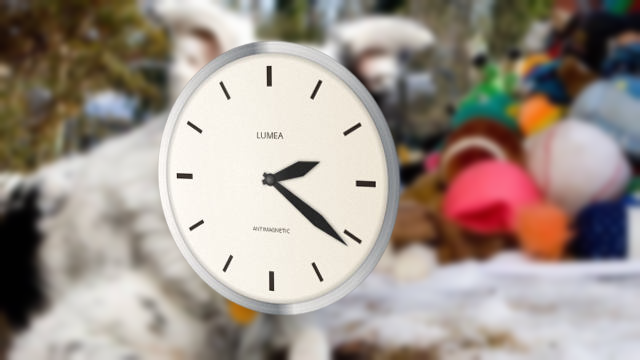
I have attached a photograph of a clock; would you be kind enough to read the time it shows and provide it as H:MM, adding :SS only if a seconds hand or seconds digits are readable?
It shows 2:21
